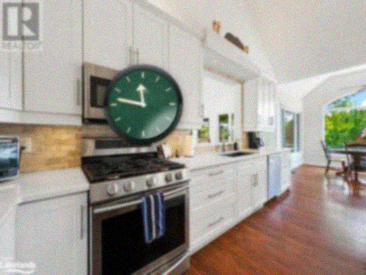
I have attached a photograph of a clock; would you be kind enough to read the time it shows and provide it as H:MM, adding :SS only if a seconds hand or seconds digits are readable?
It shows 11:47
